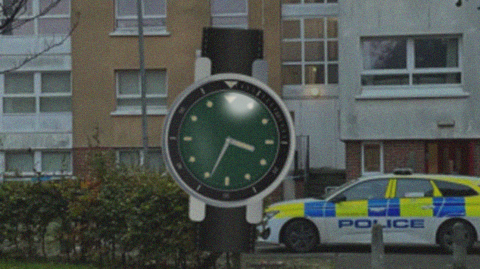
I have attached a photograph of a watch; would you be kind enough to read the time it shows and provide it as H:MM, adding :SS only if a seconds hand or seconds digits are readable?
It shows 3:34
